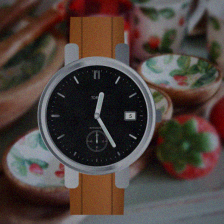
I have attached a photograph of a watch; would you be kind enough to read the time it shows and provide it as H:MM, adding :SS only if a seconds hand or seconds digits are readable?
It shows 12:25
